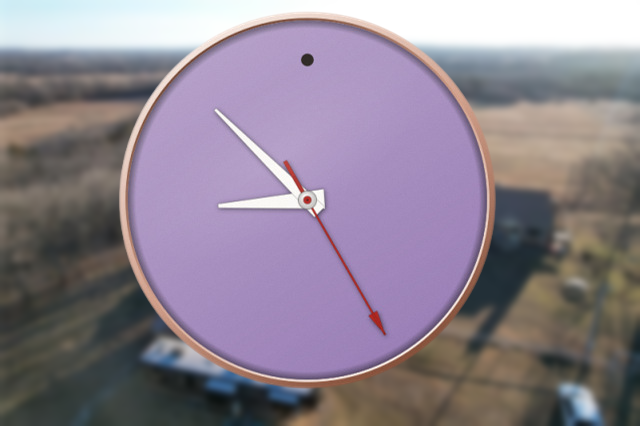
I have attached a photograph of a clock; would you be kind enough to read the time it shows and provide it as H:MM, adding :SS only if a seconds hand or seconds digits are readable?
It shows 8:52:25
